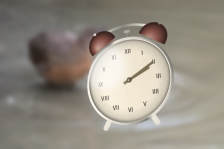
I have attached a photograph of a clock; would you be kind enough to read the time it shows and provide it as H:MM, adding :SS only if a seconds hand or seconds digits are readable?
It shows 2:10
